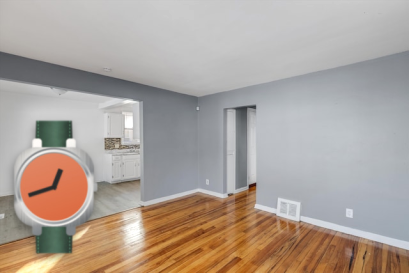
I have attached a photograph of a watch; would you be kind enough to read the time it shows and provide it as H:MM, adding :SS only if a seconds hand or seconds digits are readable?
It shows 12:42
